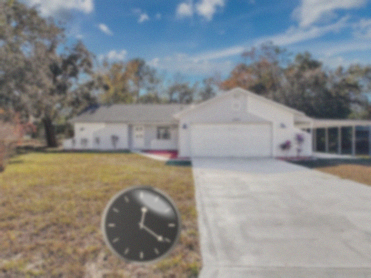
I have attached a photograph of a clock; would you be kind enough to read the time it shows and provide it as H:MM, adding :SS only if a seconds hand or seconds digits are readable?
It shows 12:21
